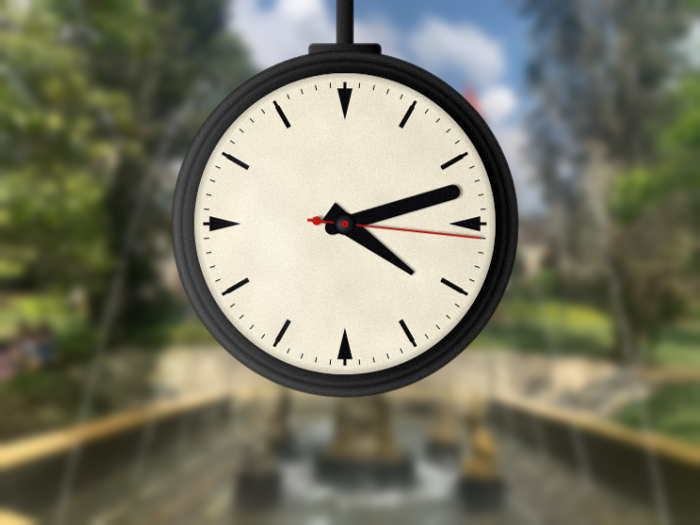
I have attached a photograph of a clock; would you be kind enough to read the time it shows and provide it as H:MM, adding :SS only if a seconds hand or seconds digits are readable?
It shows 4:12:16
